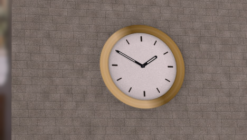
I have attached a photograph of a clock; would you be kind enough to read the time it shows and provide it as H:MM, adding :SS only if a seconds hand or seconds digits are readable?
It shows 1:50
